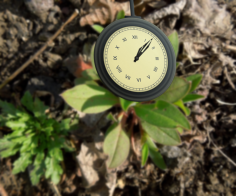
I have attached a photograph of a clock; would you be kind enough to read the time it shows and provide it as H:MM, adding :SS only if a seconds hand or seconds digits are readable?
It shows 1:07
